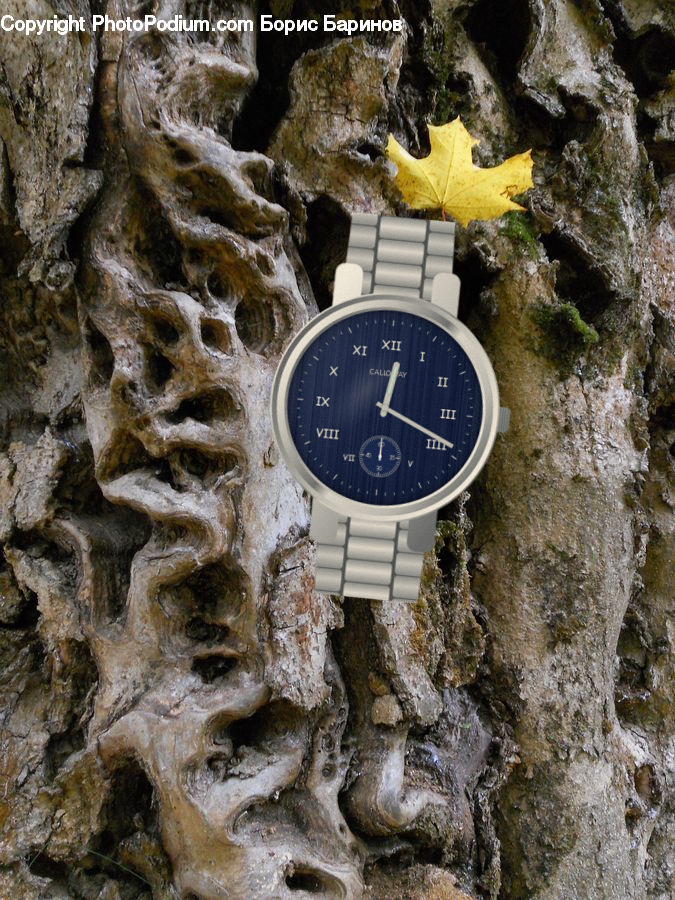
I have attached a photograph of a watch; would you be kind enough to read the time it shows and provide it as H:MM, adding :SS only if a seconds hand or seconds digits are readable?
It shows 12:19
